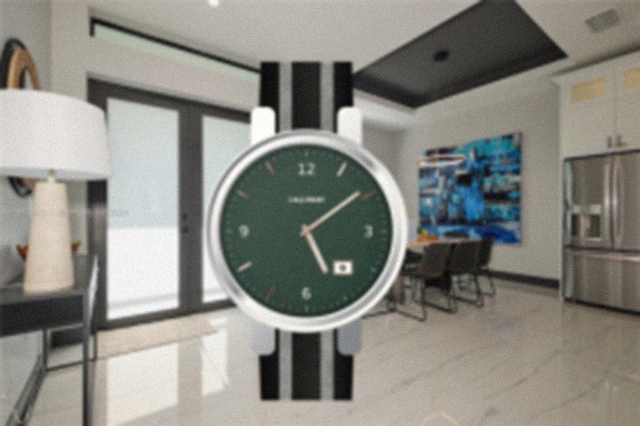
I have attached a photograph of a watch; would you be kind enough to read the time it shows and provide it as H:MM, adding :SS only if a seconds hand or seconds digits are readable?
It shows 5:09
